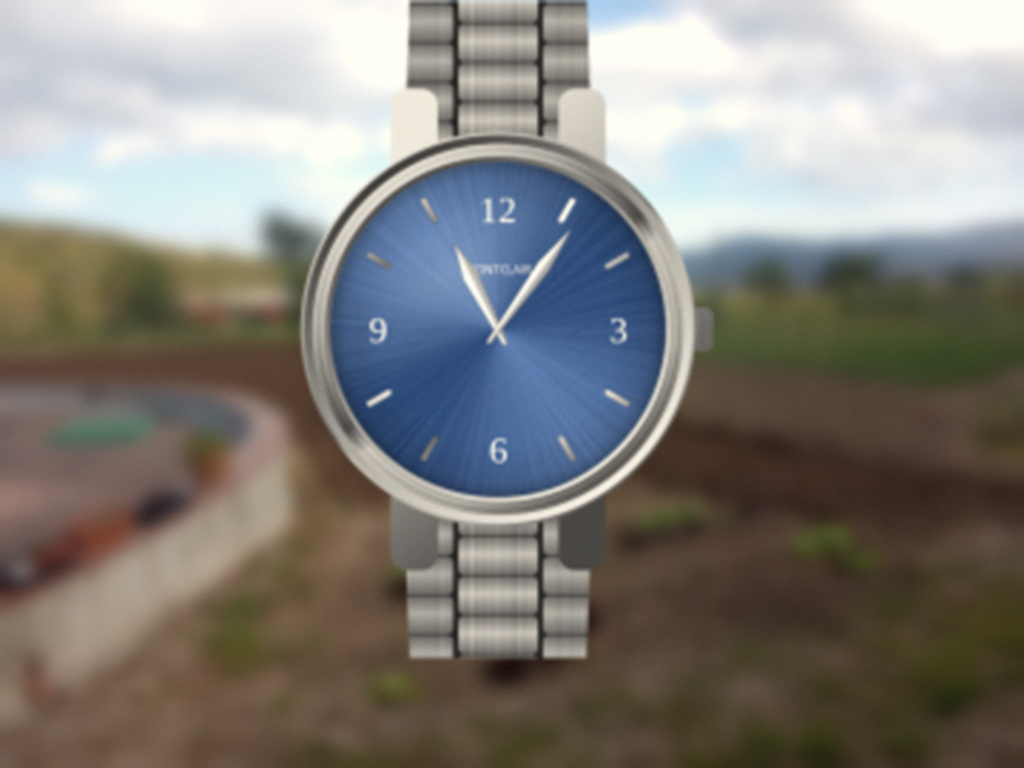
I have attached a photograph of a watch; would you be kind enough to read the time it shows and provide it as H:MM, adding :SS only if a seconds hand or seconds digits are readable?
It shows 11:06
